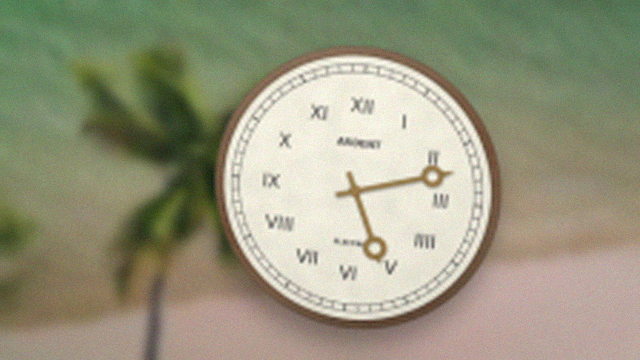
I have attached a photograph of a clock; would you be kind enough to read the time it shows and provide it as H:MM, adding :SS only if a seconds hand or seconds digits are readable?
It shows 5:12
